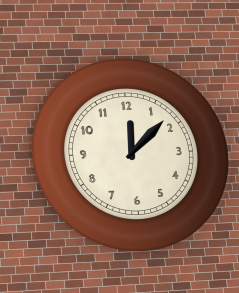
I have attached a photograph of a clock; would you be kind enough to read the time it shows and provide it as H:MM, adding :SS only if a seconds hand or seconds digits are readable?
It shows 12:08
